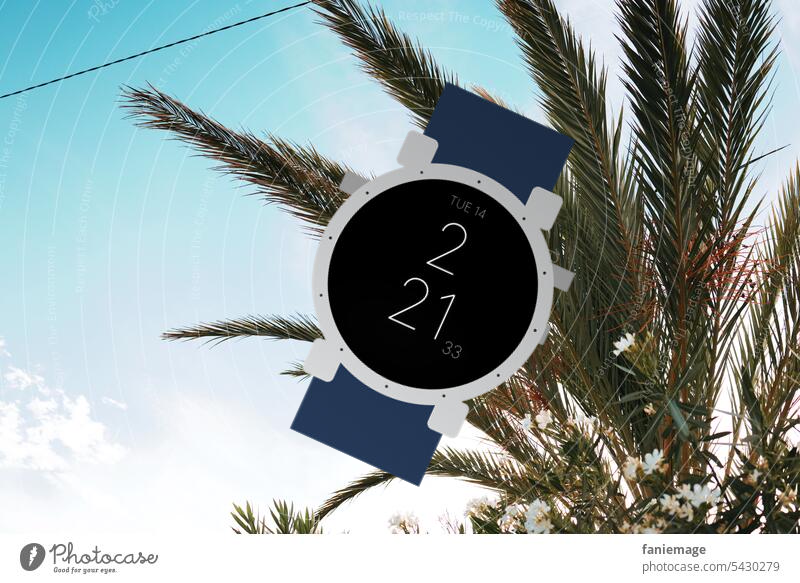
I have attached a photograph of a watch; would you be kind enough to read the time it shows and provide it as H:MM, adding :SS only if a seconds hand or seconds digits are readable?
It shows 2:21:33
